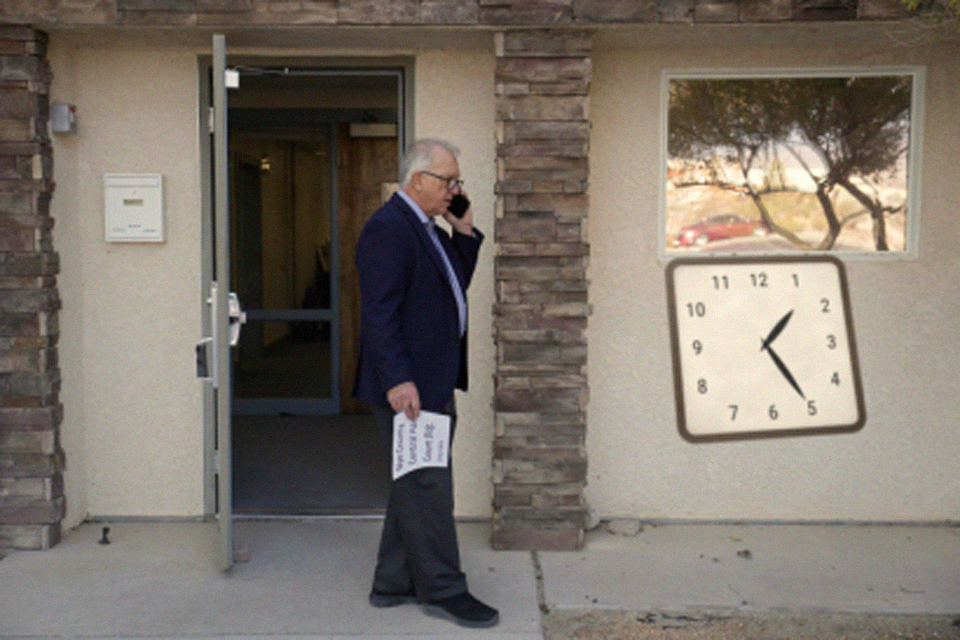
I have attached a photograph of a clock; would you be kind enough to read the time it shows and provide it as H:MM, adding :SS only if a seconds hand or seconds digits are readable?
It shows 1:25
